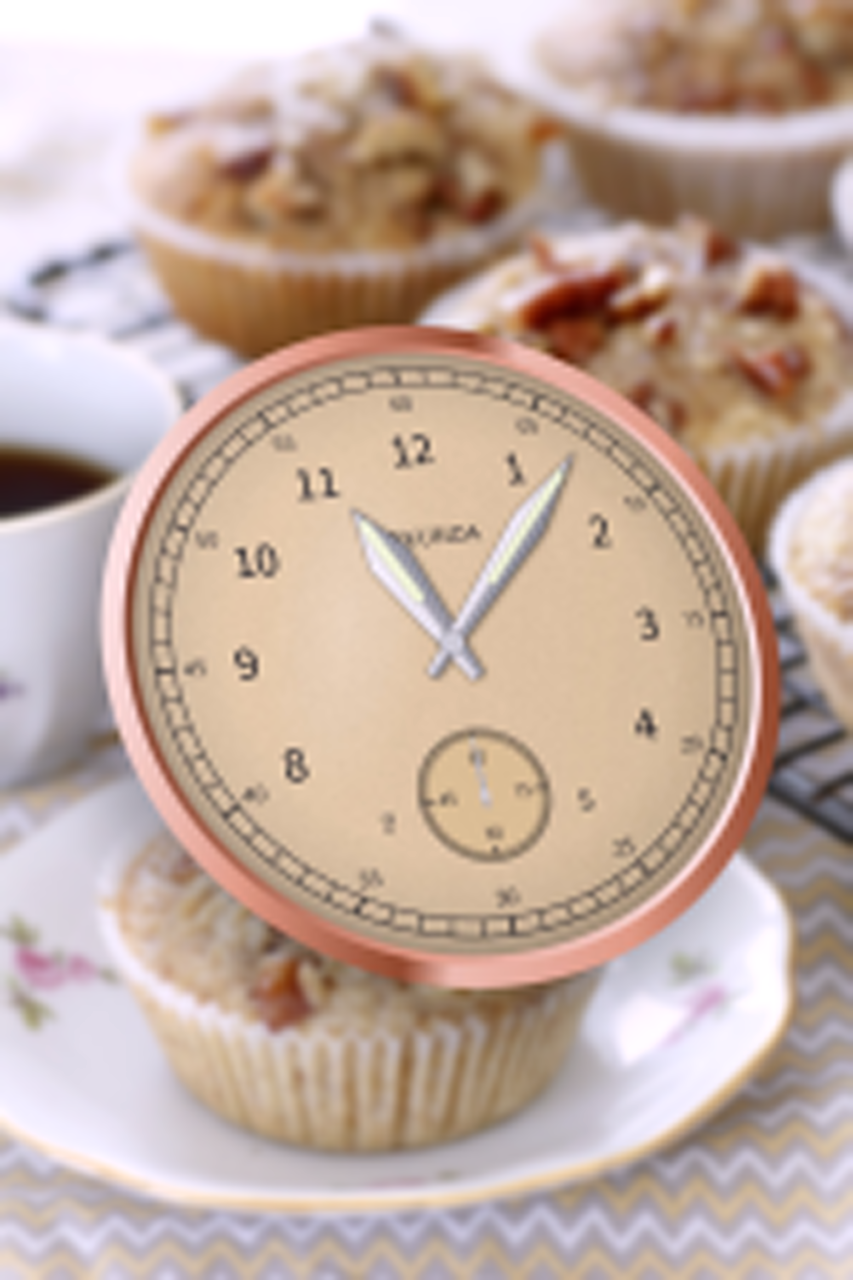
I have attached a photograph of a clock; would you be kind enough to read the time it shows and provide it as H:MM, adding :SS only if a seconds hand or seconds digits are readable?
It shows 11:07
